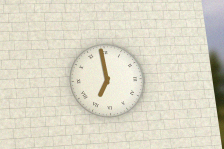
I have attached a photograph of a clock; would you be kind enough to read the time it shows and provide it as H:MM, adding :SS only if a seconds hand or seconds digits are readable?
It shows 6:59
